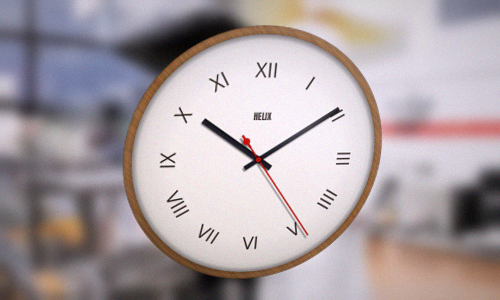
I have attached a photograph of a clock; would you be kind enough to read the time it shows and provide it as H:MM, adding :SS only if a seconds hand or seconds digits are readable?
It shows 10:09:24
